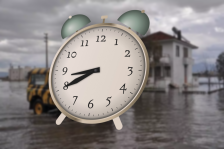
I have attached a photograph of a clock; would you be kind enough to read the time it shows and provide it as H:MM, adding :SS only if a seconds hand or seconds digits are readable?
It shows 8:40
